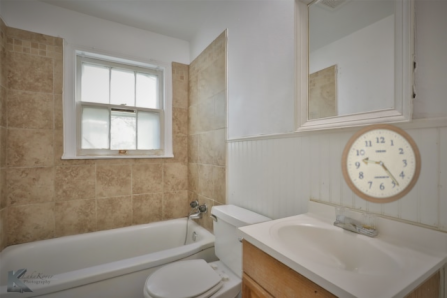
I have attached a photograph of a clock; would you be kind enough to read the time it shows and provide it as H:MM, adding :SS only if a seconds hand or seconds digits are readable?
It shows 9:24
